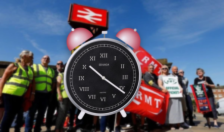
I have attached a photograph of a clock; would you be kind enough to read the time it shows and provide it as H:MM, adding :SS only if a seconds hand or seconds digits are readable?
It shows 10:21
